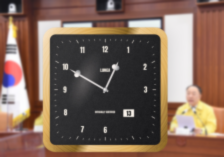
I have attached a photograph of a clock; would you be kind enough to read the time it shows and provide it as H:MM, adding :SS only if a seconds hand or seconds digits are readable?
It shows 12:50
